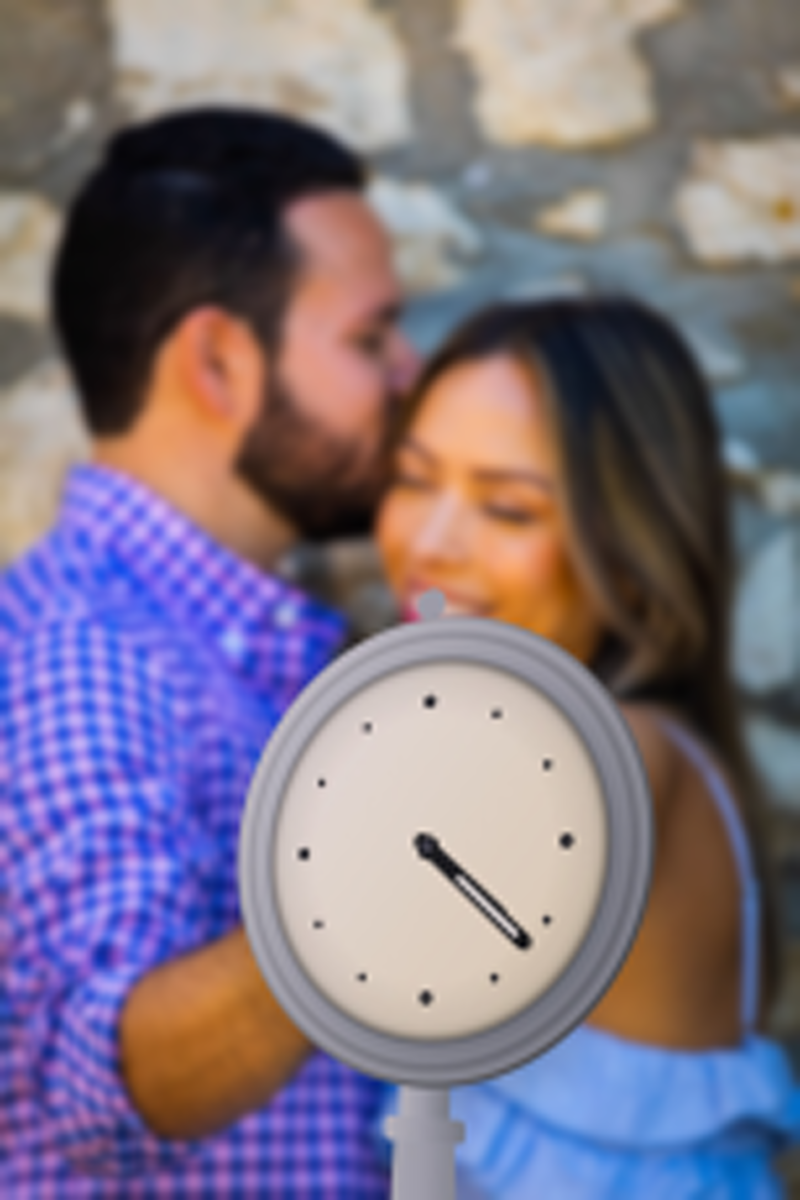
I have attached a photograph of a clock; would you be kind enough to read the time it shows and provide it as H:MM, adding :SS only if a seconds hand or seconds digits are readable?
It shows 4:22
